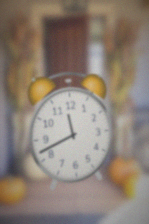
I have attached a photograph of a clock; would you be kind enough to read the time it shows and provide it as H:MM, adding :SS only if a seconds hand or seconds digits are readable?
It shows 11:42
